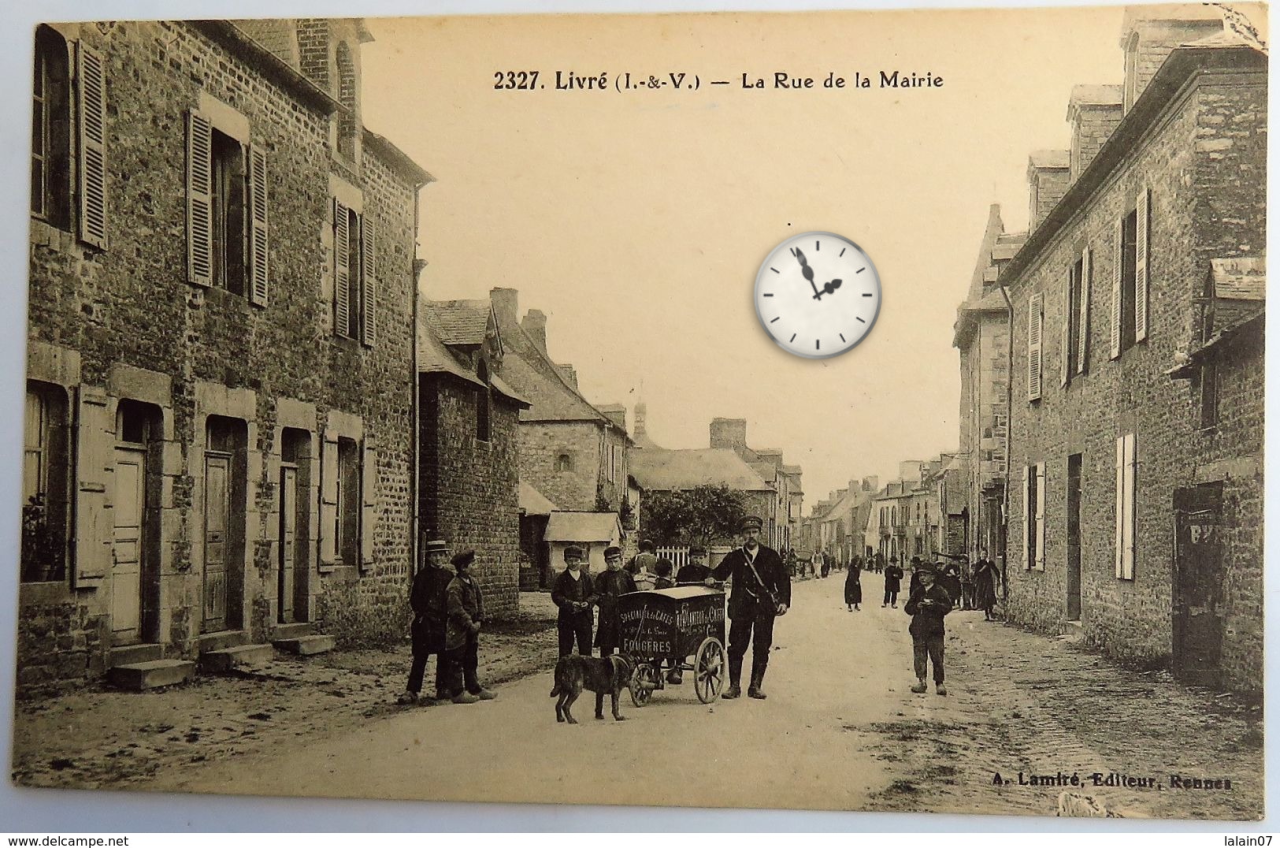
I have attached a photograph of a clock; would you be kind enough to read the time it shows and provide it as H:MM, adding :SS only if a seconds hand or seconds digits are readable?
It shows 1:56
